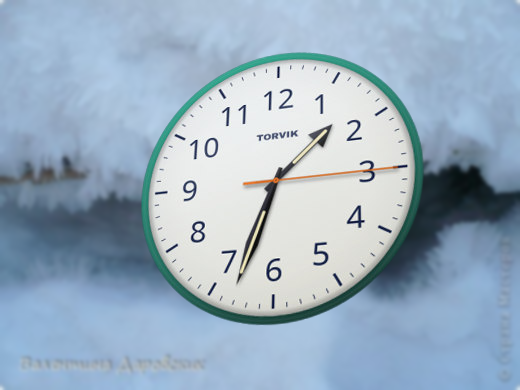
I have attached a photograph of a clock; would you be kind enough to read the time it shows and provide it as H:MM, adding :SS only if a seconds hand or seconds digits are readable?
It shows 1:33:15
